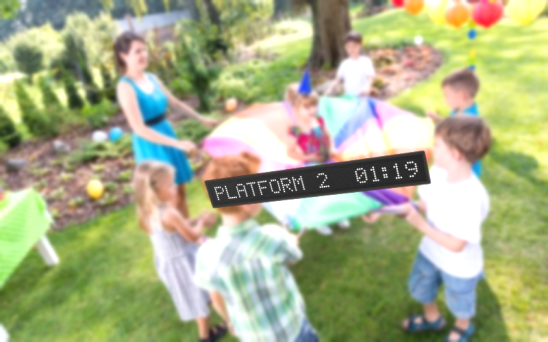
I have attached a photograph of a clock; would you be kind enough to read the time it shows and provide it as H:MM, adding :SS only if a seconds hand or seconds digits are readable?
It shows 1:19
